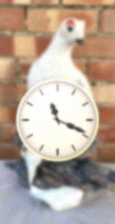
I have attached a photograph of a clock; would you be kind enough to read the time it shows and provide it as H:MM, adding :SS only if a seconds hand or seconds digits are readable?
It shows 11:19
